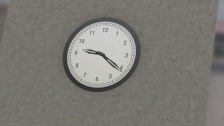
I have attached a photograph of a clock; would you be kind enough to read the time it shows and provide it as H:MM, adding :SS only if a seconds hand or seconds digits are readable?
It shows 9:21
